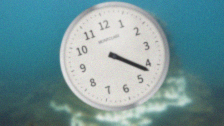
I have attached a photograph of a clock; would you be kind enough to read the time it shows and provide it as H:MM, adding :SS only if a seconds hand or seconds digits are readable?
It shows 4:22
